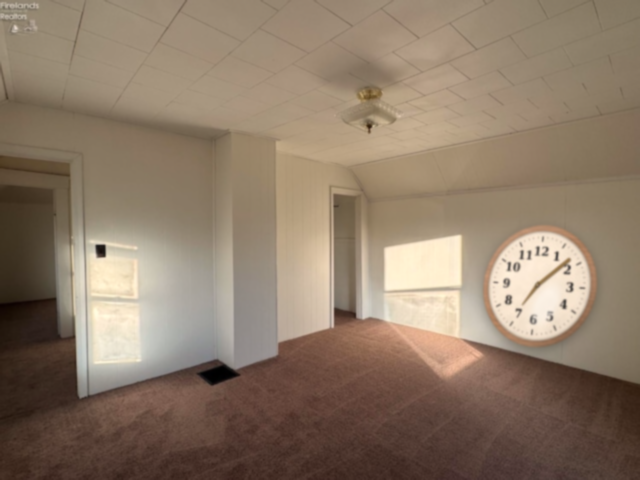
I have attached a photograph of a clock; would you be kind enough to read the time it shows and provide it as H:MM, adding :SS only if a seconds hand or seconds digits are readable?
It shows 7:08
